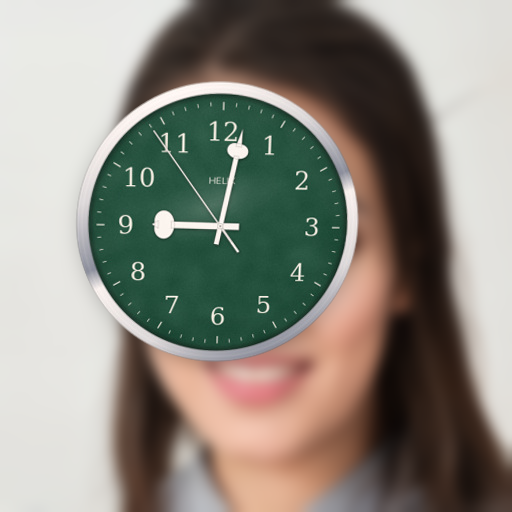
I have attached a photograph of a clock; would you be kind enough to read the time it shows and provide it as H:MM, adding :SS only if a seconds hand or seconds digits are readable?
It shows 9:01:54
